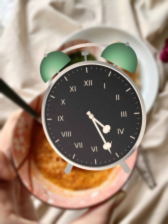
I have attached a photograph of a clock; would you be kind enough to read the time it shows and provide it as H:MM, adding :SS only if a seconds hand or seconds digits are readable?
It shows 4:26
